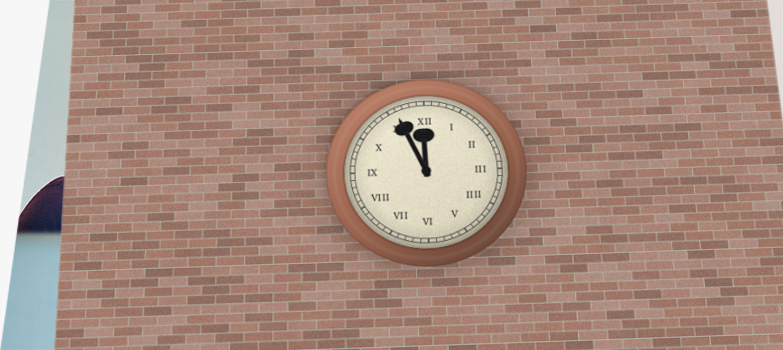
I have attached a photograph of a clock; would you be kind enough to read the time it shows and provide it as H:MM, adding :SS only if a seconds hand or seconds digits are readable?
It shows 11:56
